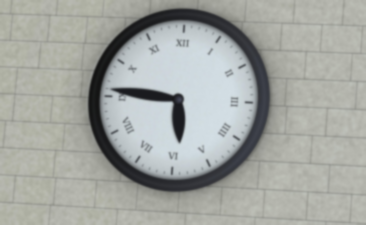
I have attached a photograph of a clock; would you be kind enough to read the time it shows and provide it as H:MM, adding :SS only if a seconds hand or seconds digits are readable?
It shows 5:46
